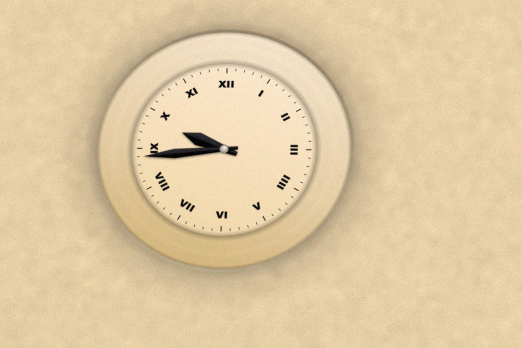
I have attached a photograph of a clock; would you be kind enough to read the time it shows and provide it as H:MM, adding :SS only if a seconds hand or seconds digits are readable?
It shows 9:44
